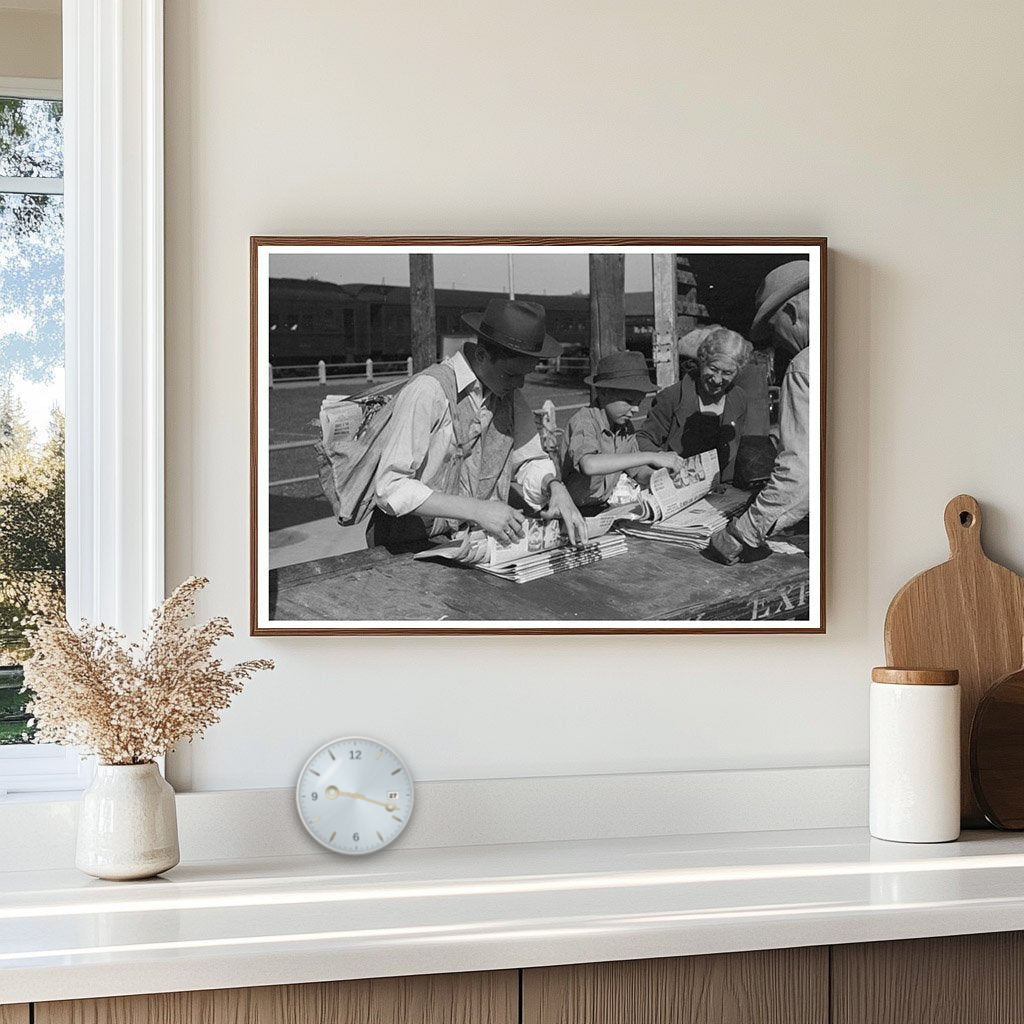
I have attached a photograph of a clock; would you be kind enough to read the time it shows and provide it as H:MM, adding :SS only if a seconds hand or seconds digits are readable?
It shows 9:18
